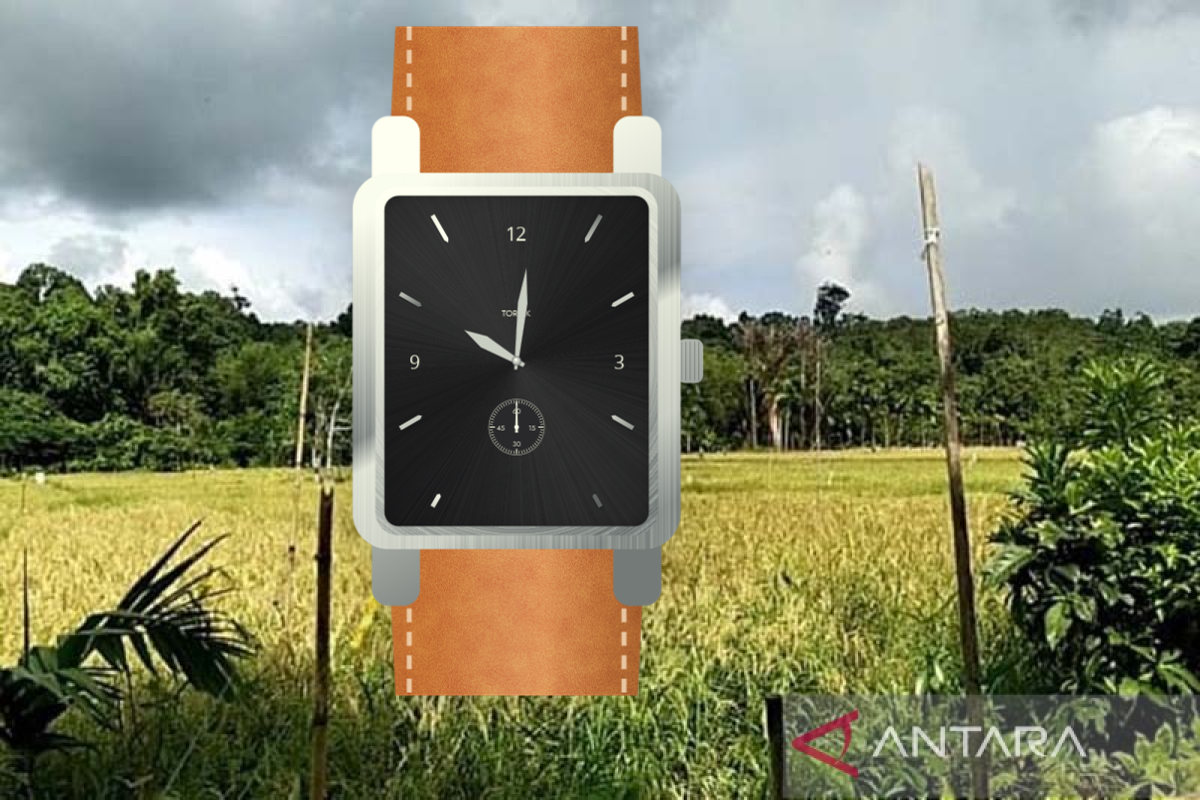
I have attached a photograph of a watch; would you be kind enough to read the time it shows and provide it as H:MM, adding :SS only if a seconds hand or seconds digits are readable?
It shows 10:01
